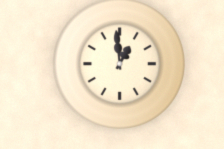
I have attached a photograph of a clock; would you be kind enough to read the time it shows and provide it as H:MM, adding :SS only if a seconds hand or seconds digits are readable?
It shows 12:59
